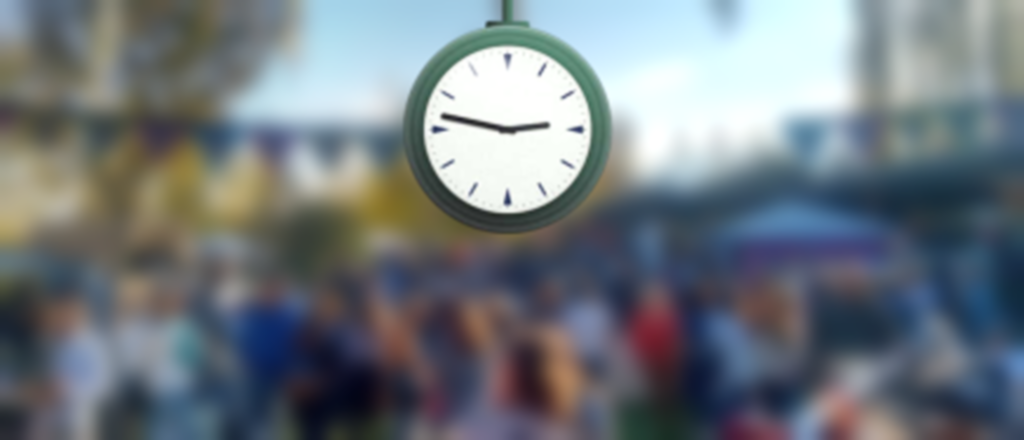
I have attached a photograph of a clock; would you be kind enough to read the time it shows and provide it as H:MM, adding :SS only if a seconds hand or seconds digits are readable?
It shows 2:47
